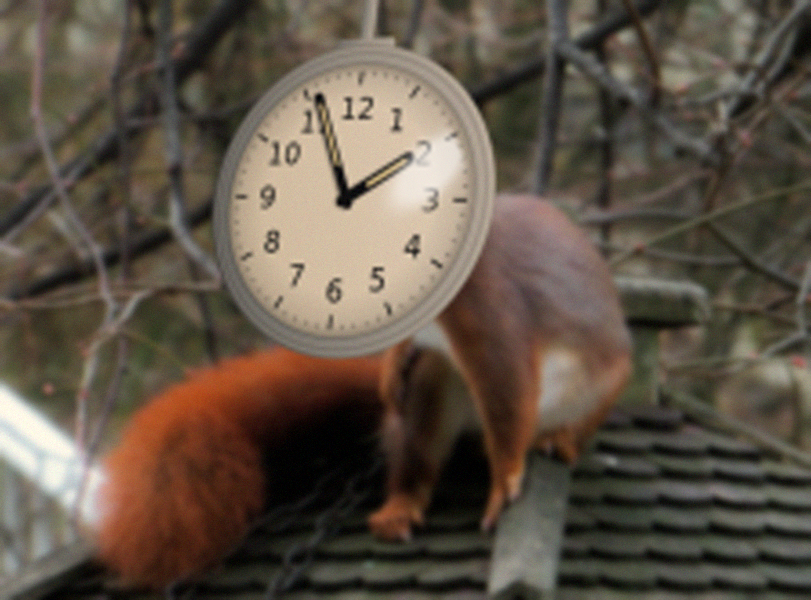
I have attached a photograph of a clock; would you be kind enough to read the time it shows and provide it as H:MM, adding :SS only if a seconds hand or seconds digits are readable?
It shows 1:56
